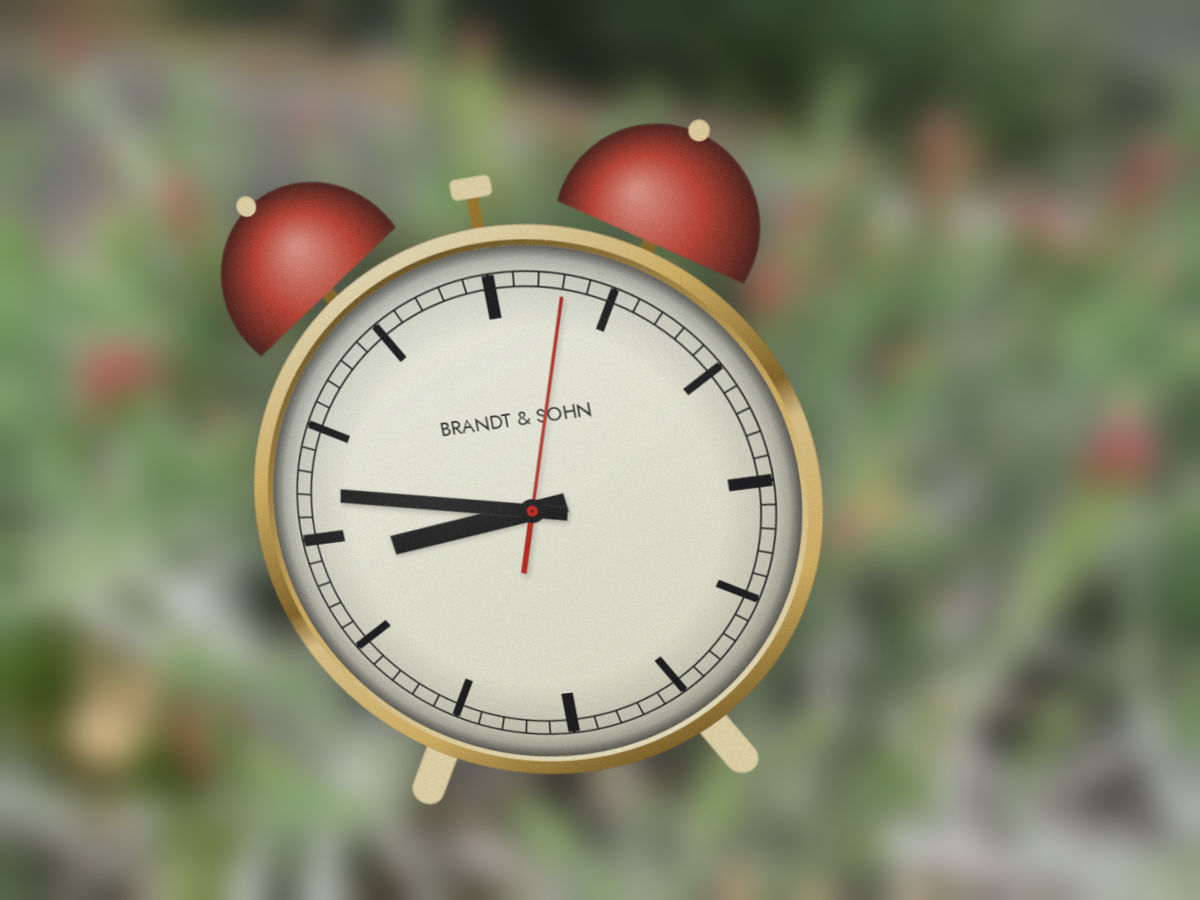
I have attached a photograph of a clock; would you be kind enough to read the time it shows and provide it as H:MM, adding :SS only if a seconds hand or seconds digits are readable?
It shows 8:47:03
